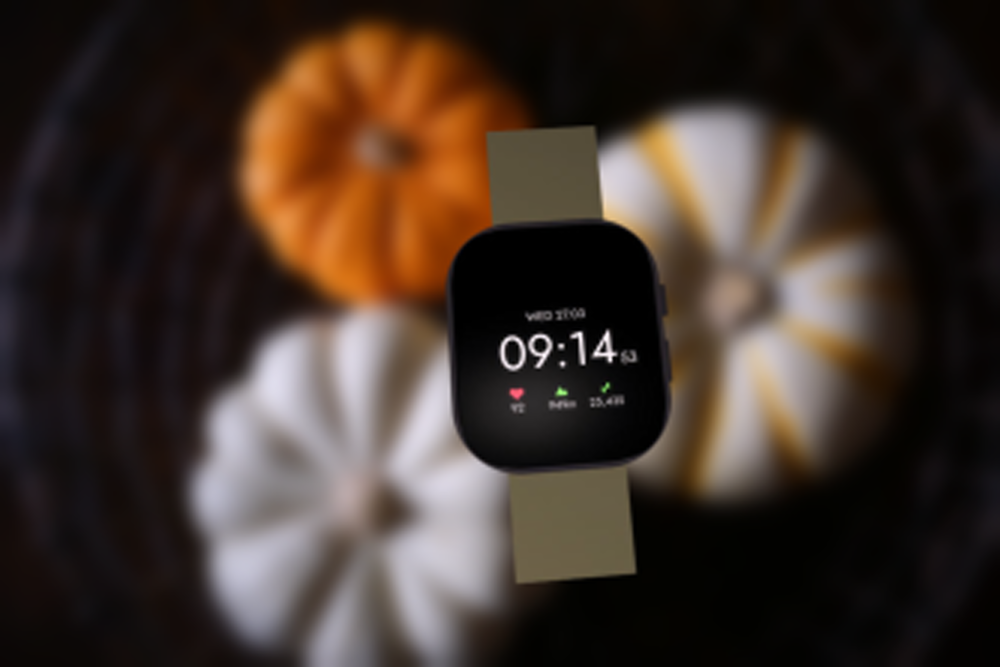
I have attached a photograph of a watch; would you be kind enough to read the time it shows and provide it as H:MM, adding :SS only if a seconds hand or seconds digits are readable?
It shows 9:14
